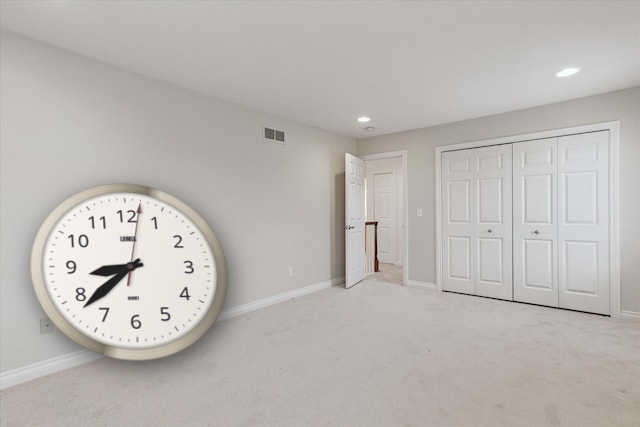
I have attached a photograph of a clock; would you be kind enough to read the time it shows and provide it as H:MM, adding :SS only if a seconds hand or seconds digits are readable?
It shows 8:38:02
